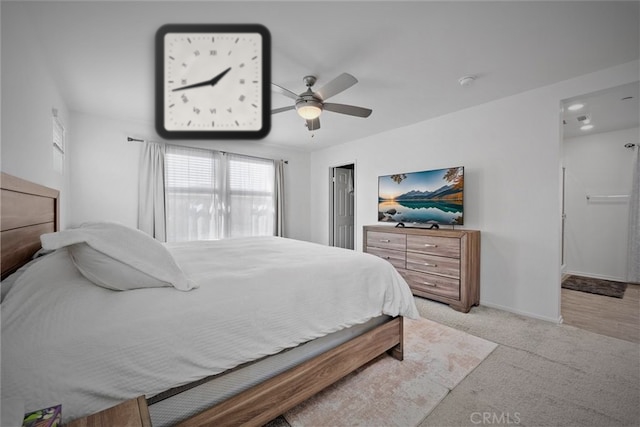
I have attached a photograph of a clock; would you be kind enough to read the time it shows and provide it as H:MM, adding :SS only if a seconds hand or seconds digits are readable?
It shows 1:43
